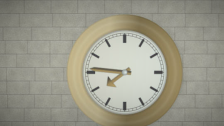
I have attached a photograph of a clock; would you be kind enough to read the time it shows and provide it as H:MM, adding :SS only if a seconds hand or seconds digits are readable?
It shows 7:46
